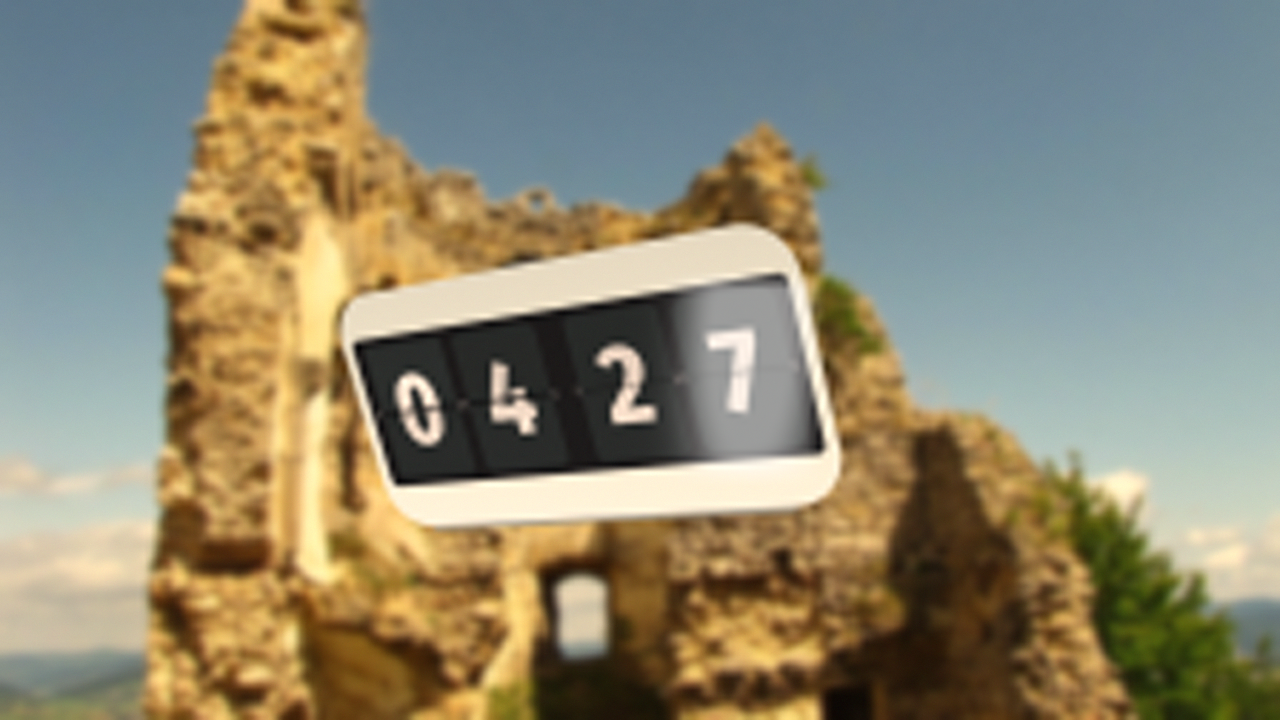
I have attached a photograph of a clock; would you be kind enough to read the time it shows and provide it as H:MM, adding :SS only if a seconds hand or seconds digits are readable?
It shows 4:27
